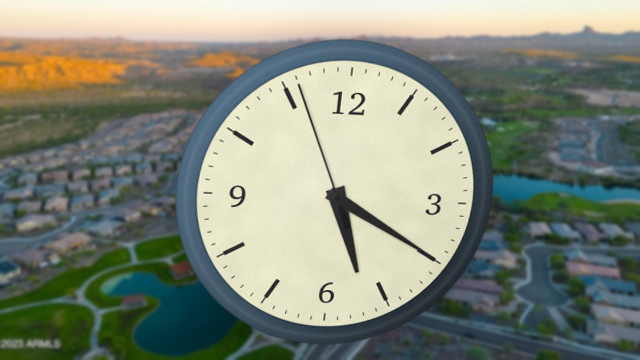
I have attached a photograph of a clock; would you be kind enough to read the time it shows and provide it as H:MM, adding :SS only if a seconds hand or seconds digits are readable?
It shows 5:19:56
